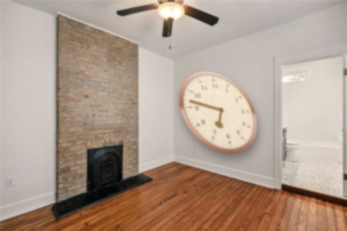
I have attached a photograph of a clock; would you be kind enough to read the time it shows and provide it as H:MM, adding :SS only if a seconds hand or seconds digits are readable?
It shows 6:47
